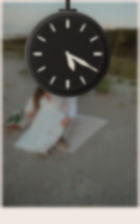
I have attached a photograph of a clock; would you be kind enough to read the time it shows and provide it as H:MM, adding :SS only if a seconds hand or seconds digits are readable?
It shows 5:20
